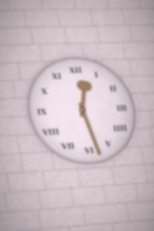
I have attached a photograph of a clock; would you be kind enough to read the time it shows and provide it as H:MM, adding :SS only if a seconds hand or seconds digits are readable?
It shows 12:28
